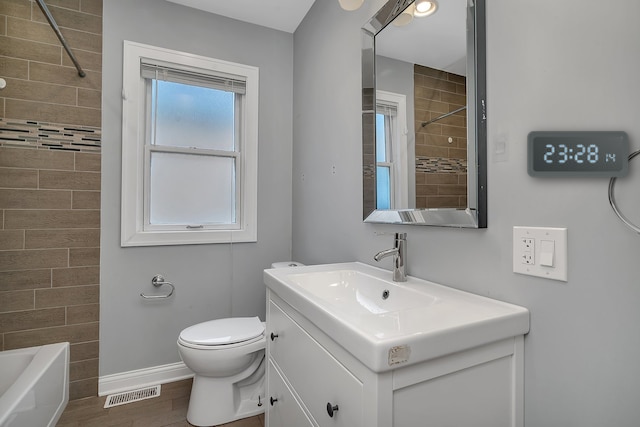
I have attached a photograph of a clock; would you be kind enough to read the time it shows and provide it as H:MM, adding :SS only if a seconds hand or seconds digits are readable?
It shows 23:28:14
